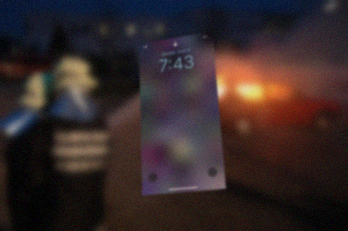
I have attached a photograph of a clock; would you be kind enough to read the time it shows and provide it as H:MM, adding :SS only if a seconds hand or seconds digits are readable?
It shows 7:43
